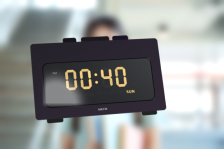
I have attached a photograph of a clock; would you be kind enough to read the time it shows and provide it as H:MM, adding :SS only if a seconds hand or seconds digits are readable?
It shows 0:40
